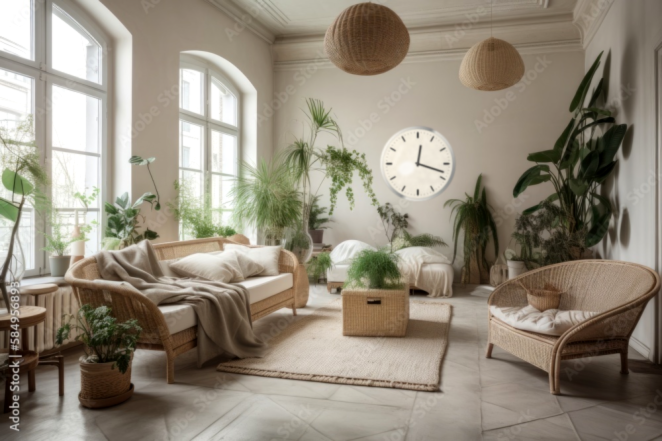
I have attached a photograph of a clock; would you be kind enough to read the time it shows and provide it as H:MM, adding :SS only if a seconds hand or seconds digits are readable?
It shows 12:18
